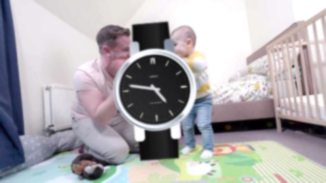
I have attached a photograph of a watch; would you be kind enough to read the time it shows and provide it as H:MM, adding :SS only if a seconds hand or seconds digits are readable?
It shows 4:47
